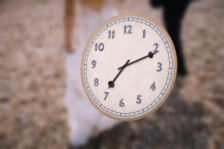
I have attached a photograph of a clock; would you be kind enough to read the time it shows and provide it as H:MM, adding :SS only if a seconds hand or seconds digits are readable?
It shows 7:11
